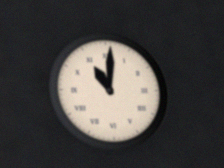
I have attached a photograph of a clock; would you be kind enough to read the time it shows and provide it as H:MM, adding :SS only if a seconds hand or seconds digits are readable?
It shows 11:01
